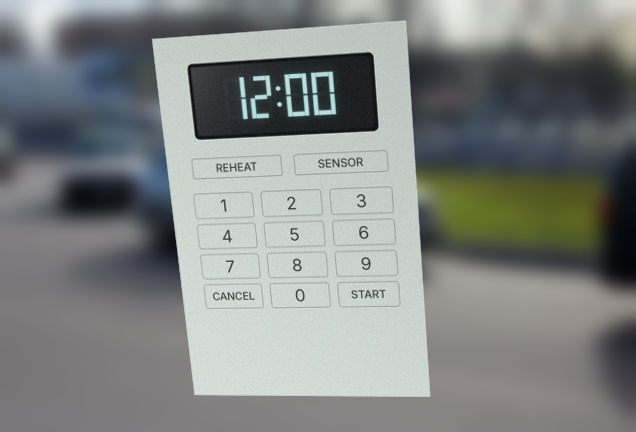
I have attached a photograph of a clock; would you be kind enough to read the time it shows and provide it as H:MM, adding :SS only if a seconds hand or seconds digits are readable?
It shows 12:00
